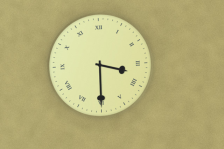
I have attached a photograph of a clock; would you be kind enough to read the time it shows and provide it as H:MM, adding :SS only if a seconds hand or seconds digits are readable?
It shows 3:30
